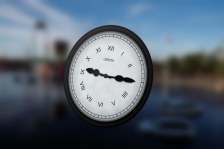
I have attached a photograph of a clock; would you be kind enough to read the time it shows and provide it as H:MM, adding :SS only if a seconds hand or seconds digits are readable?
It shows 9:15
